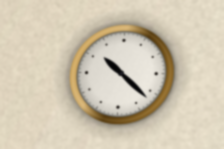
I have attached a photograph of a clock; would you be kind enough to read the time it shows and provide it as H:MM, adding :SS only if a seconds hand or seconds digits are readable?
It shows 10:22
